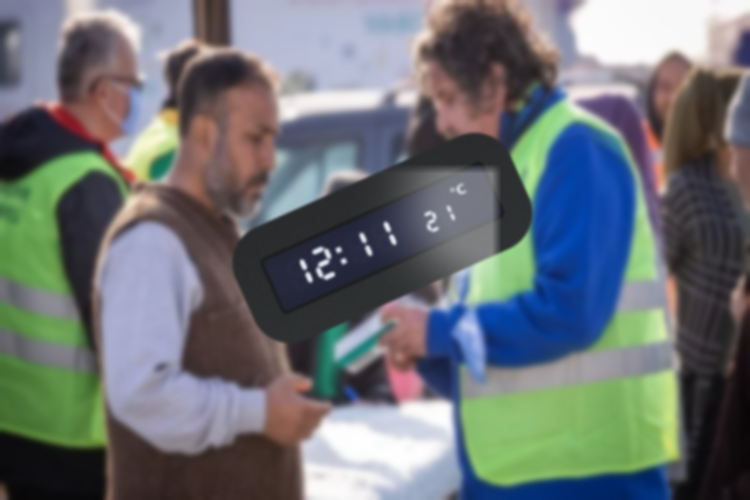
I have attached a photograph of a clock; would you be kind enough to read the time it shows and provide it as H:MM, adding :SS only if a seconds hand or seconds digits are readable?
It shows 12:11
